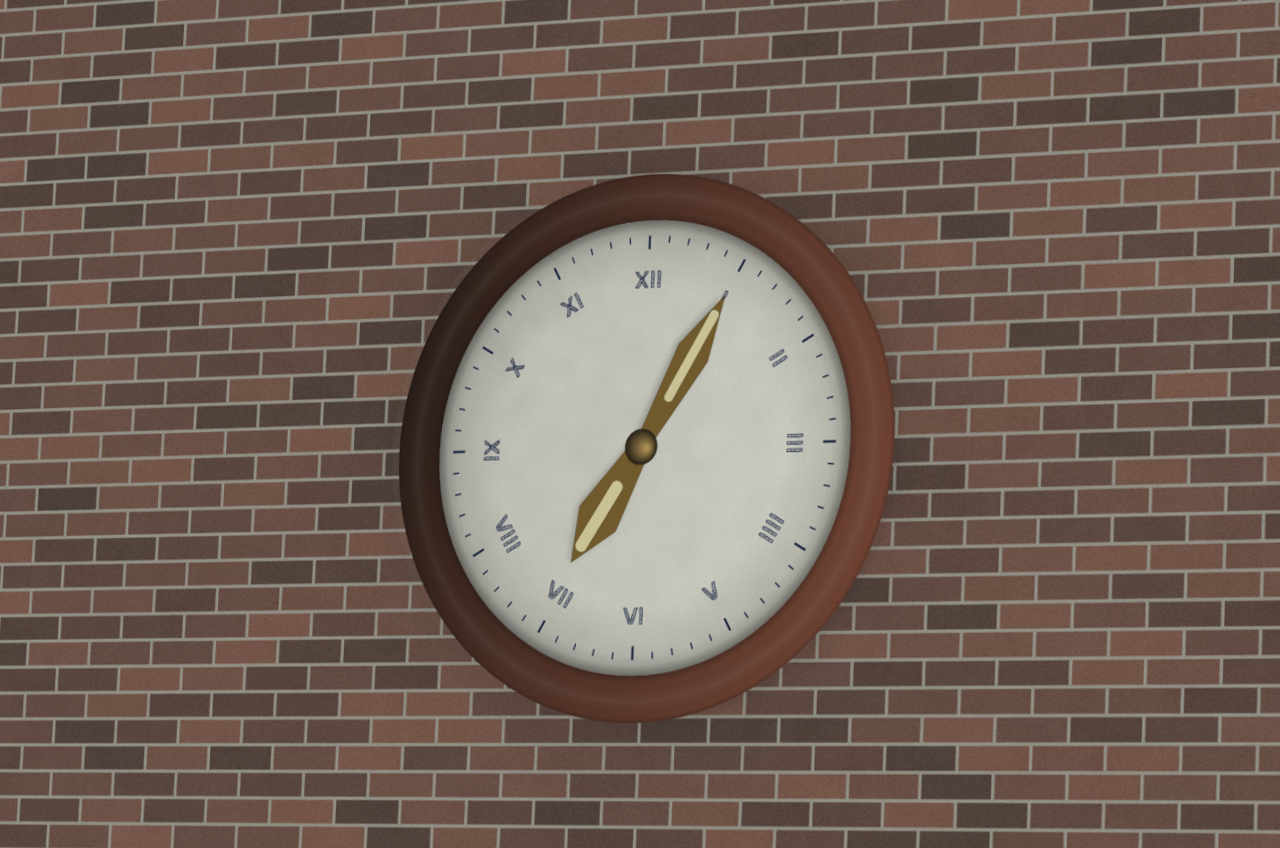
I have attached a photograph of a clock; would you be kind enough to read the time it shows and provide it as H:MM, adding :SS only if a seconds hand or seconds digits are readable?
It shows 7:05
